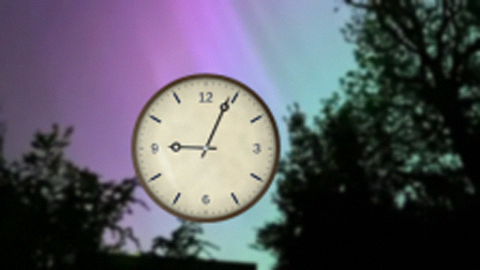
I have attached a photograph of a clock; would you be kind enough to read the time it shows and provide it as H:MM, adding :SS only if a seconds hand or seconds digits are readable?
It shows 9:04
